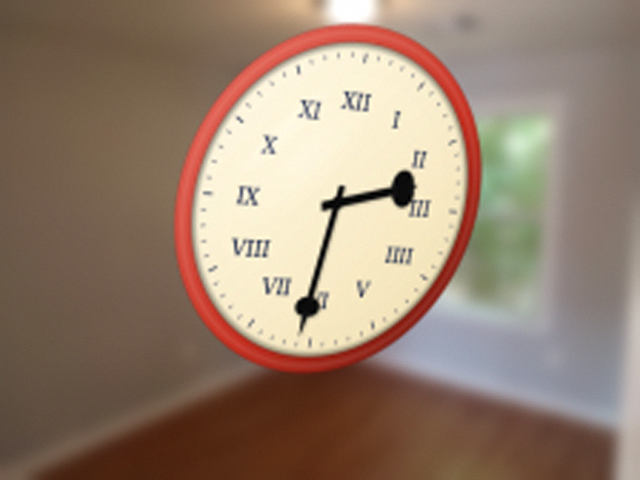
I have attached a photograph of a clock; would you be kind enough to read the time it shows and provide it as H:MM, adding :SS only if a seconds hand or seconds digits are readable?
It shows 2:31
